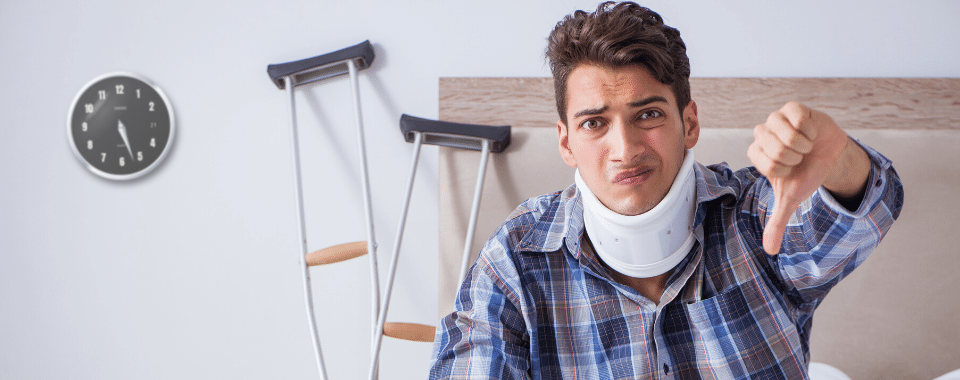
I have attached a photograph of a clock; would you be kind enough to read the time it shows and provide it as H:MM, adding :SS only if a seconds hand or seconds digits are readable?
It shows 5:27
